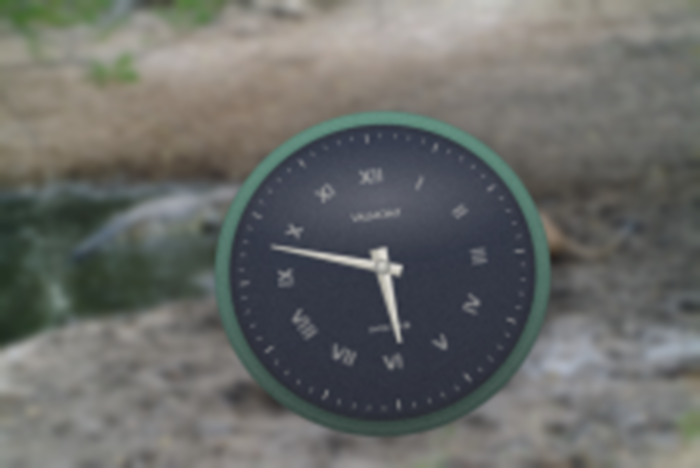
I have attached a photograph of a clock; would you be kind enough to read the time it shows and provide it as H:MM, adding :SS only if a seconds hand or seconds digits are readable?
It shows 5:48
